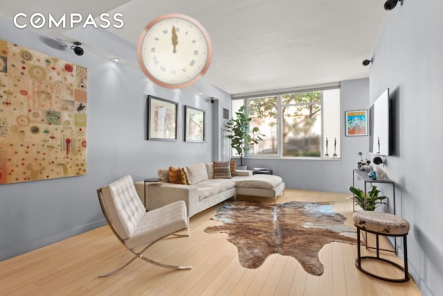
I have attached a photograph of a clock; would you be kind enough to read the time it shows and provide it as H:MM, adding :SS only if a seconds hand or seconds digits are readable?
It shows 11:59
